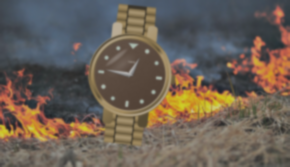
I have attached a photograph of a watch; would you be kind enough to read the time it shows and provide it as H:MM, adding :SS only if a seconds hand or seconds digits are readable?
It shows 12:46
